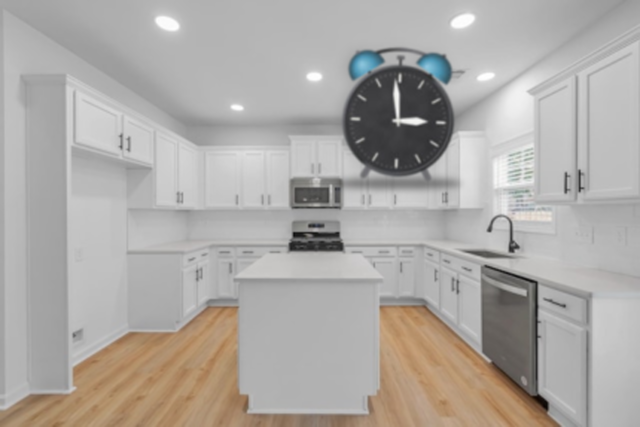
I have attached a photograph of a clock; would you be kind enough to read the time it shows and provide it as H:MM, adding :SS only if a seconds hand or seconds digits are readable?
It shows 2:59
